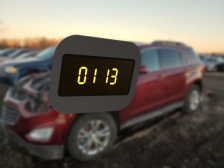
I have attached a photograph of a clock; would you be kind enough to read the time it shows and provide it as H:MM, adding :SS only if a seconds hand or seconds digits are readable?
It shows 1:13
